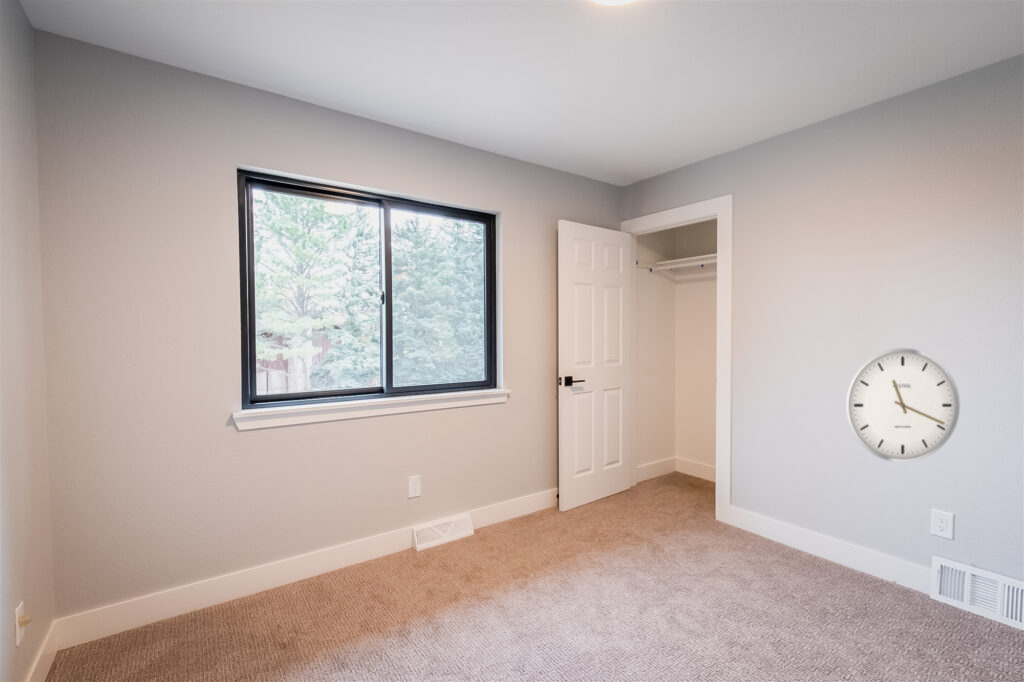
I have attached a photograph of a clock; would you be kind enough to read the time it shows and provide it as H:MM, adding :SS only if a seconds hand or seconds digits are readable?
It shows 11:19
